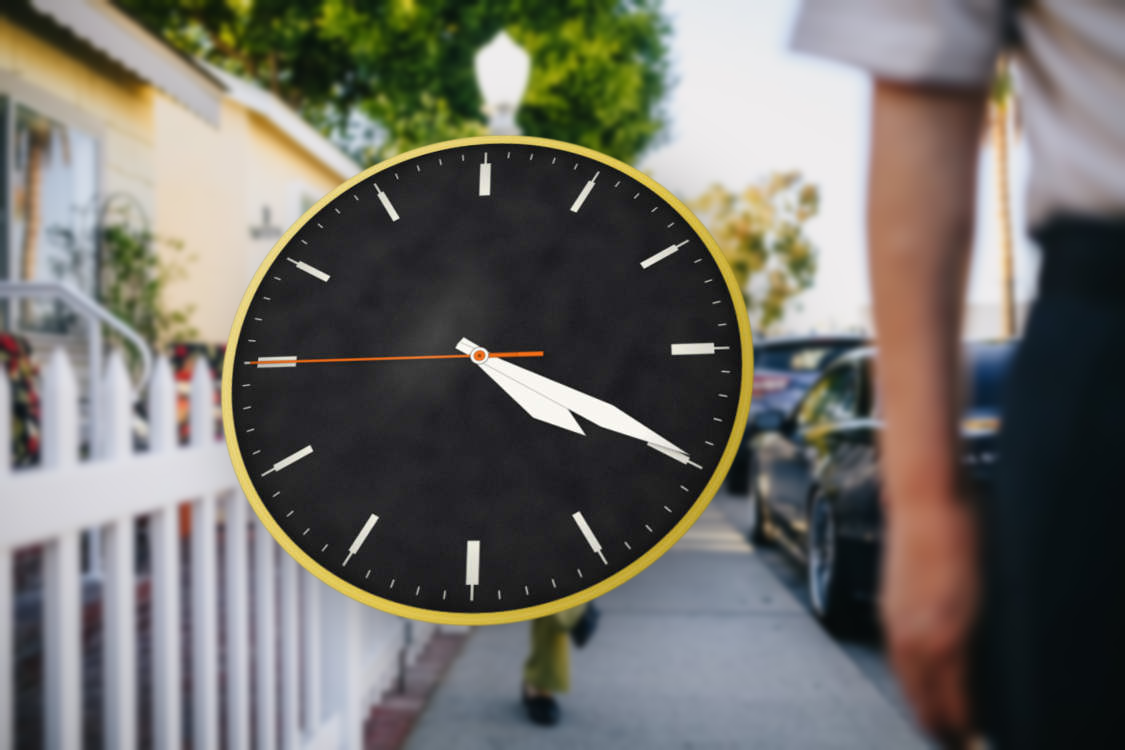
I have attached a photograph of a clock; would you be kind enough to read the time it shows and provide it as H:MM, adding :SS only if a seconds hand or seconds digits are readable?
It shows 4:19:45
